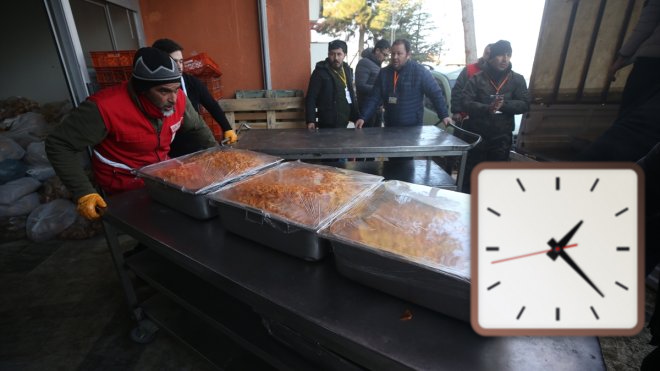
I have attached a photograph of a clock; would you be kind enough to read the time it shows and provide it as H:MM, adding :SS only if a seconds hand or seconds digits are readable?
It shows 1:22:43
